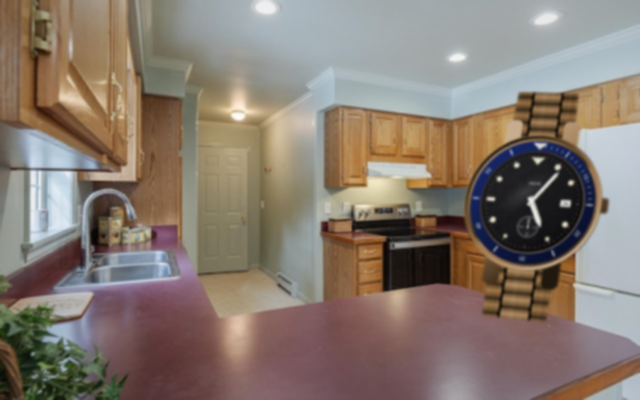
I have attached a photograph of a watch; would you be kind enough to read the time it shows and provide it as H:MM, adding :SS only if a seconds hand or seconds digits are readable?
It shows 5:06
